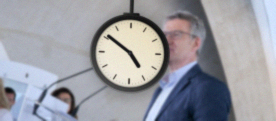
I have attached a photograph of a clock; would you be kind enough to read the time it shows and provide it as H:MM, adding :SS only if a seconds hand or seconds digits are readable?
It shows 4:51
